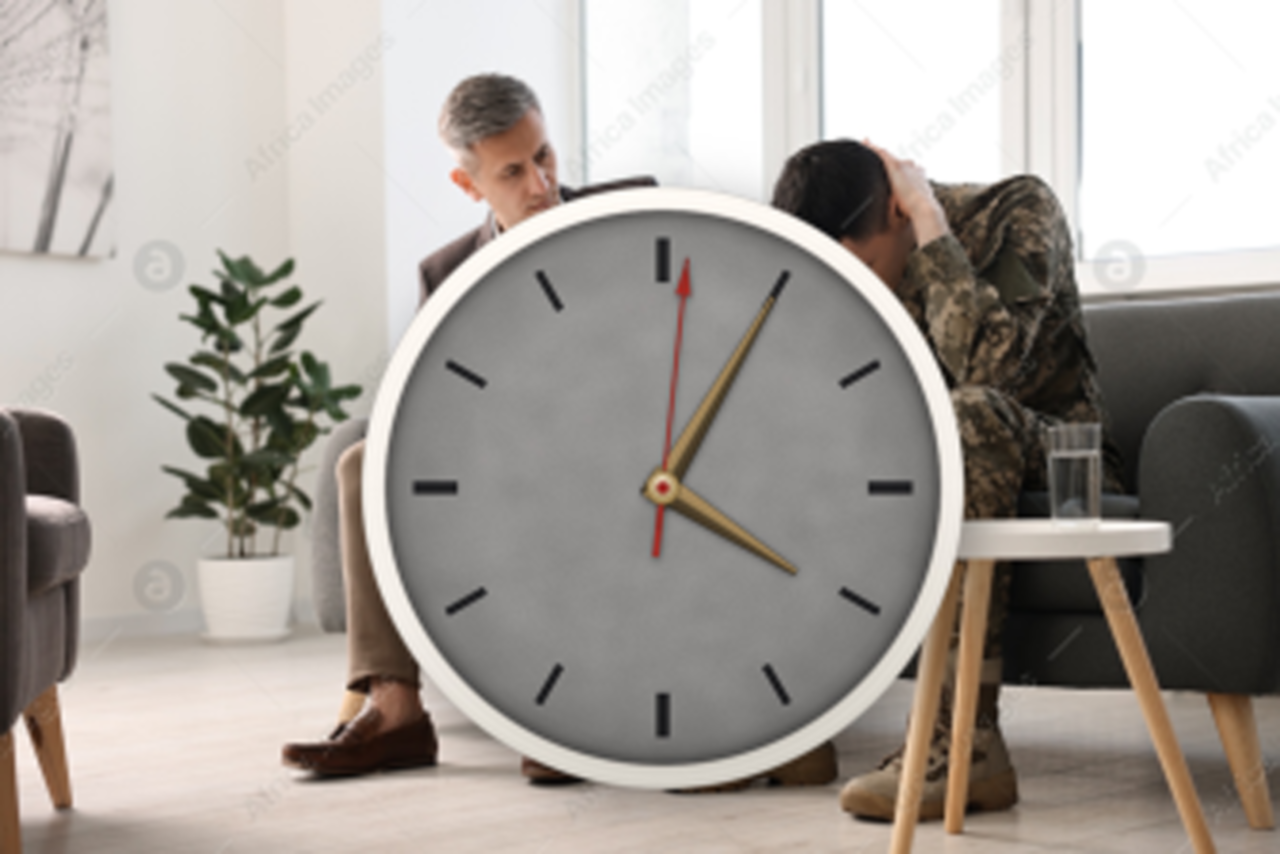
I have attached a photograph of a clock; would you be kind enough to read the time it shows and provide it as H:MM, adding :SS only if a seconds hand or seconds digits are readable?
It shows 4:05:01
